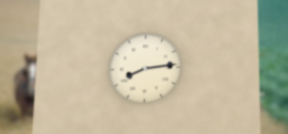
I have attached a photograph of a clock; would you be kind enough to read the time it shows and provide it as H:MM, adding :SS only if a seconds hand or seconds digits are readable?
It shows 8:14
